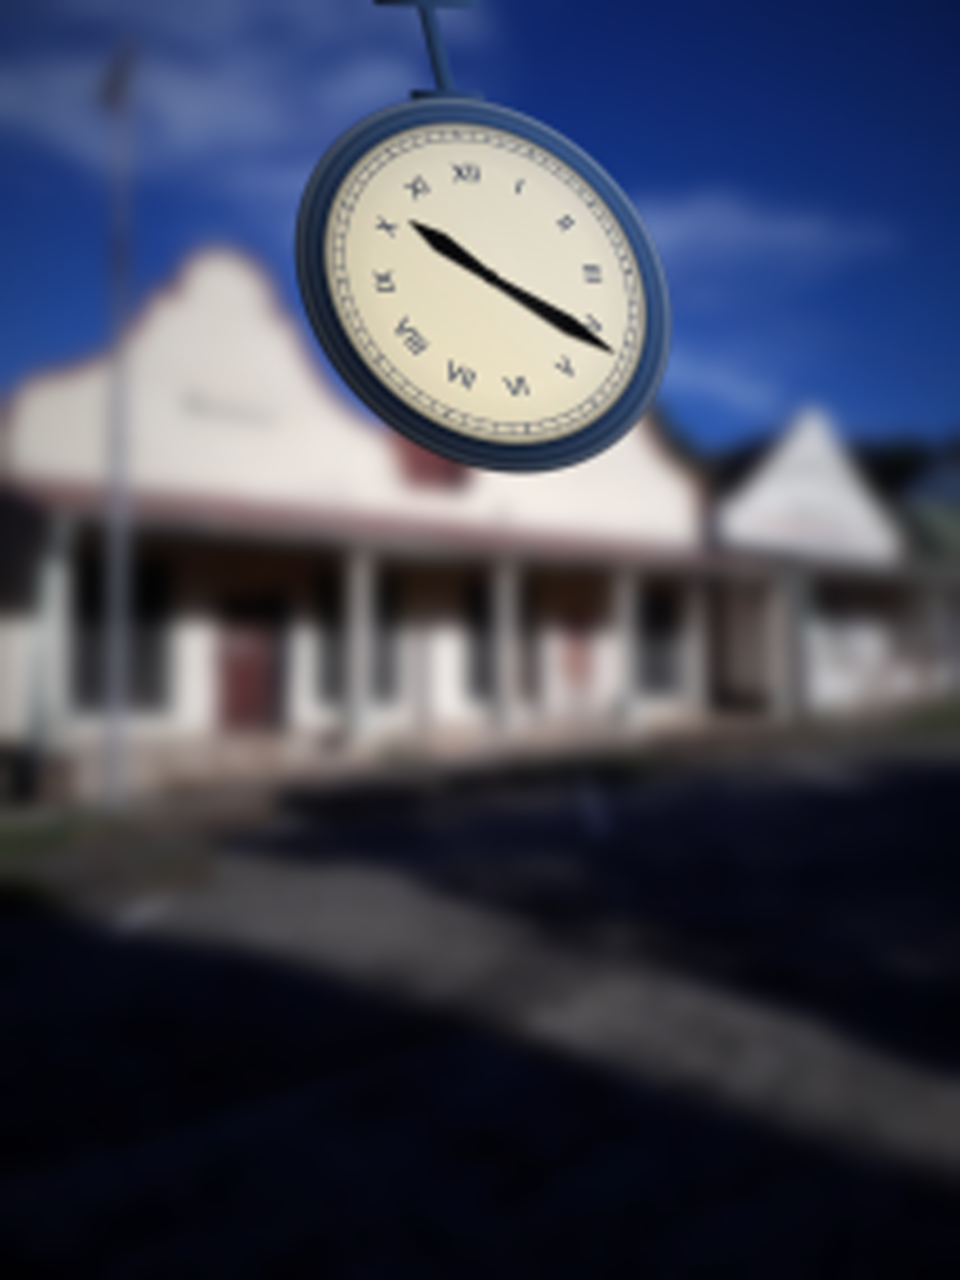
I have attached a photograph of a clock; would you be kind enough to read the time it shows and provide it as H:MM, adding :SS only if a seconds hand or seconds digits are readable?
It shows 10:21
